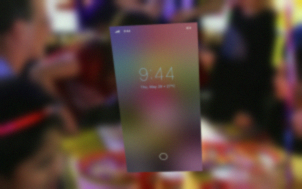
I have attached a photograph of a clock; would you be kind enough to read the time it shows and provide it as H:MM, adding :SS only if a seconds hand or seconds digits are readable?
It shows 9:44
